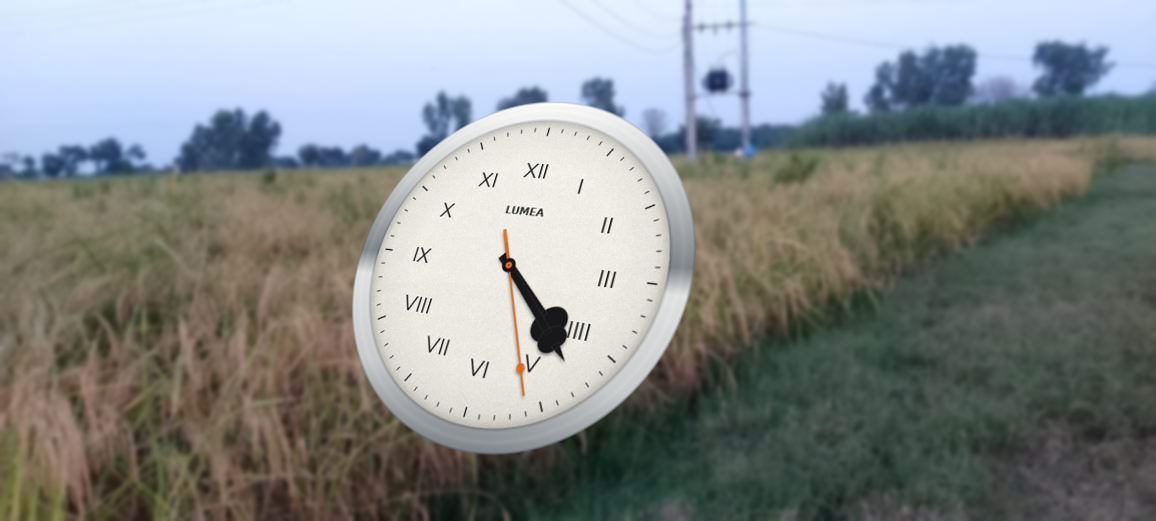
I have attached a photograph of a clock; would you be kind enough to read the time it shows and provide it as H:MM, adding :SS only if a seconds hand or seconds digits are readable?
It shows 4:22:26
